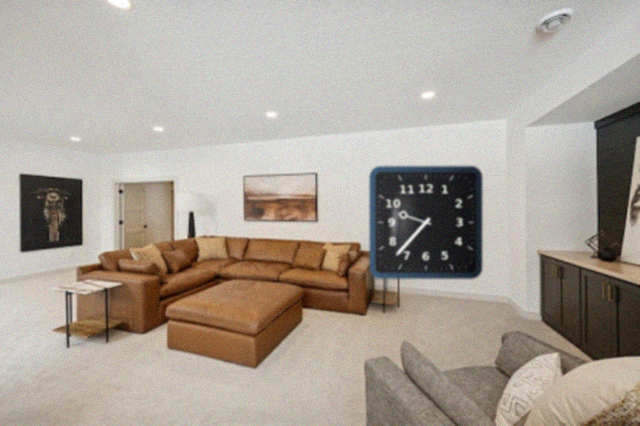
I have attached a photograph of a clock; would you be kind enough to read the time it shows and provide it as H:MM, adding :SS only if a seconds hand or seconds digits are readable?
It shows 9:37
